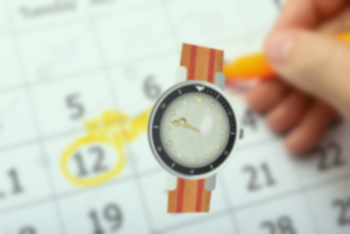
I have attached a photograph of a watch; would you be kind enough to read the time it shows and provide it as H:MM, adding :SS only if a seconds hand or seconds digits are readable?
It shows 9:47
